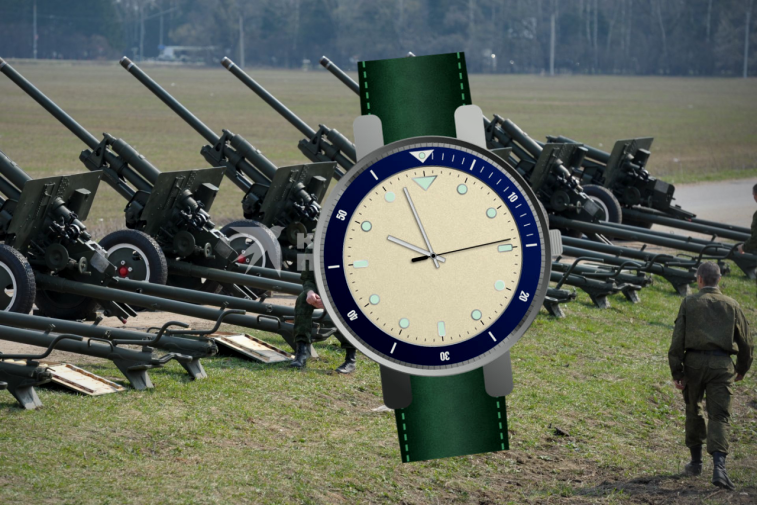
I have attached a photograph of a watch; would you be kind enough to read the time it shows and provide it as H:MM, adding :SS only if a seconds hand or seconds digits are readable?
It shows 9:57:14
